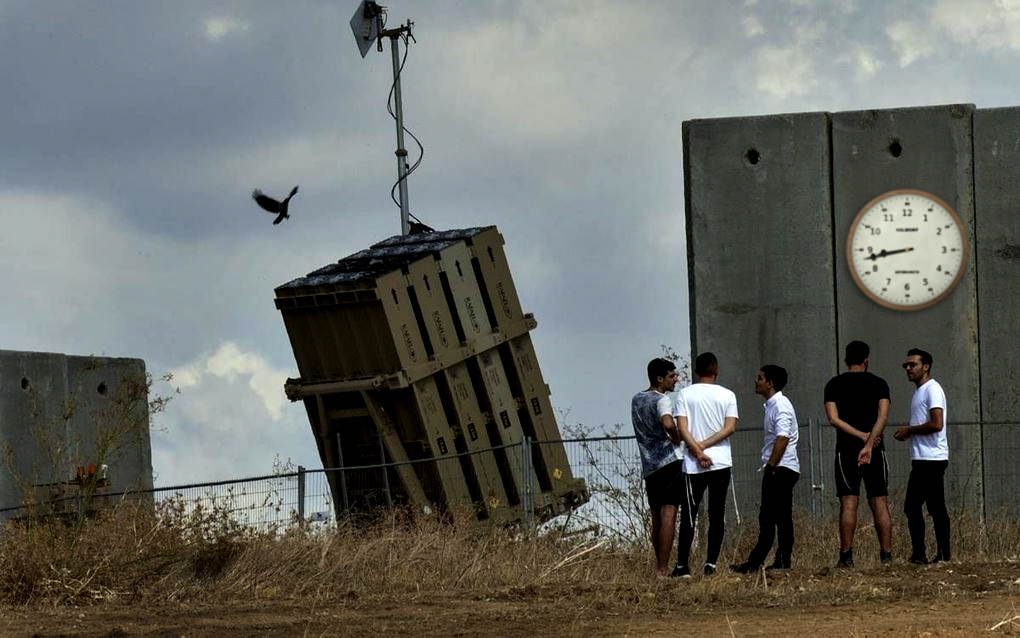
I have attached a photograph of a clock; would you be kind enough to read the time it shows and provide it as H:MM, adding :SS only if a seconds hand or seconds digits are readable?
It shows 8:43
